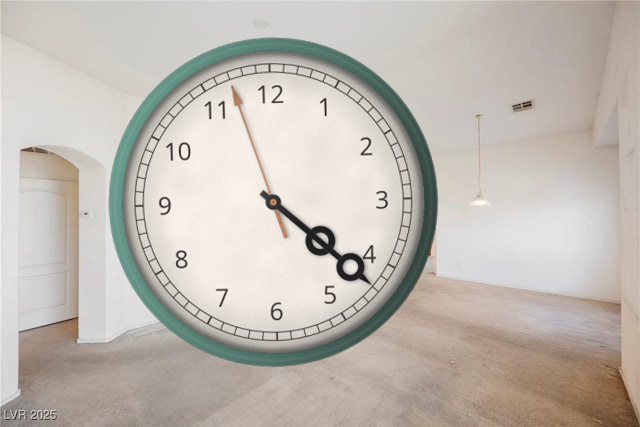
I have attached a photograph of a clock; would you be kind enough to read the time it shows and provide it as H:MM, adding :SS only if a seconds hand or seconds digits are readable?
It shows 4:21:57
